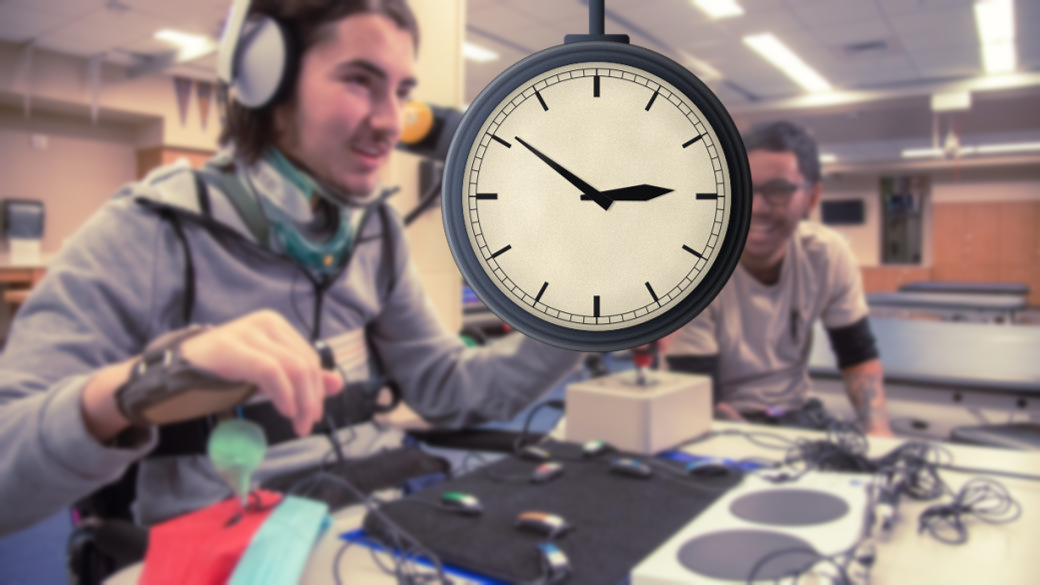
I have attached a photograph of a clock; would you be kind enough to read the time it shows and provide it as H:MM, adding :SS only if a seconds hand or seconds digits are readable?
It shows 2:51
